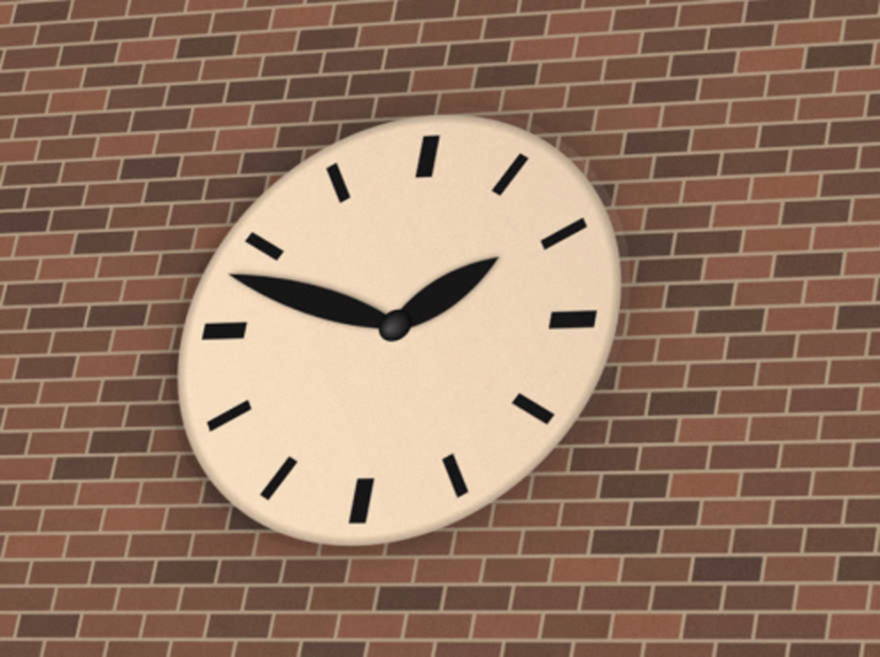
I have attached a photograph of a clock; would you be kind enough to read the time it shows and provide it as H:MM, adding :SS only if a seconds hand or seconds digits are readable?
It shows 1:48
